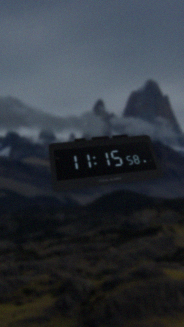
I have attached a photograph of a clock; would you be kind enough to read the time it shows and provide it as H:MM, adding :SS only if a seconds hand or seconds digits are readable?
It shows 11:15
